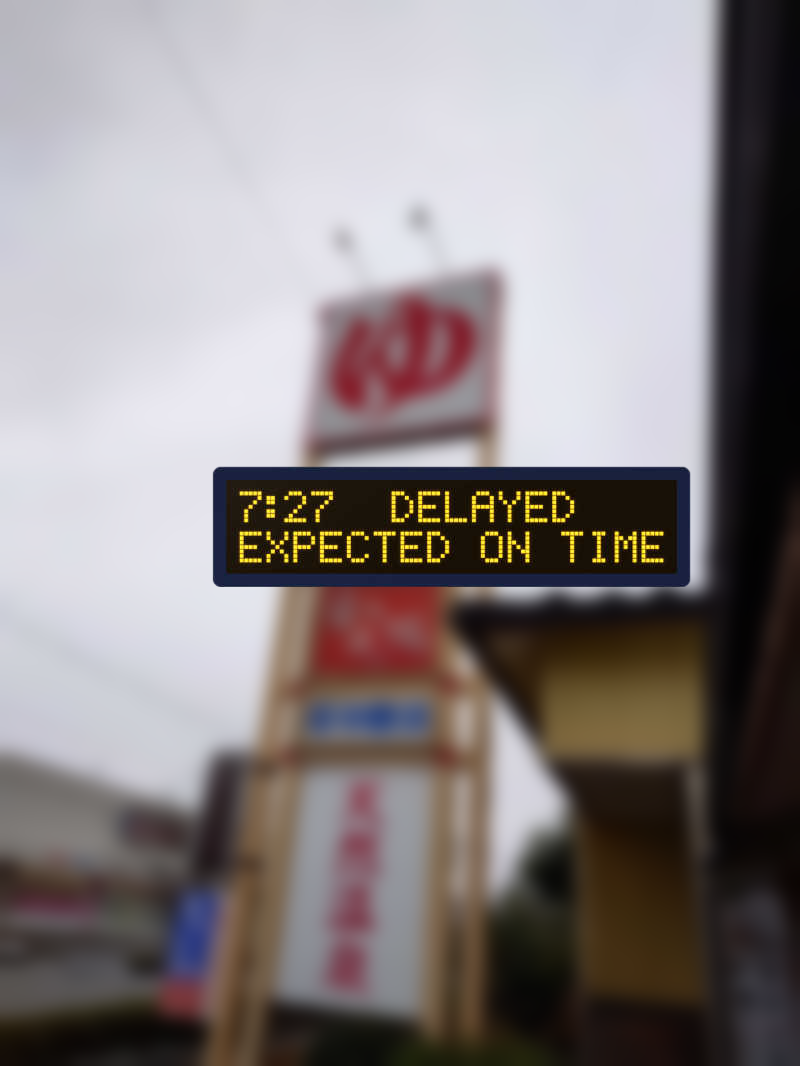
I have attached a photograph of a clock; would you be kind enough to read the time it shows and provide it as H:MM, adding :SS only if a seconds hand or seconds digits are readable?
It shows 7:27
